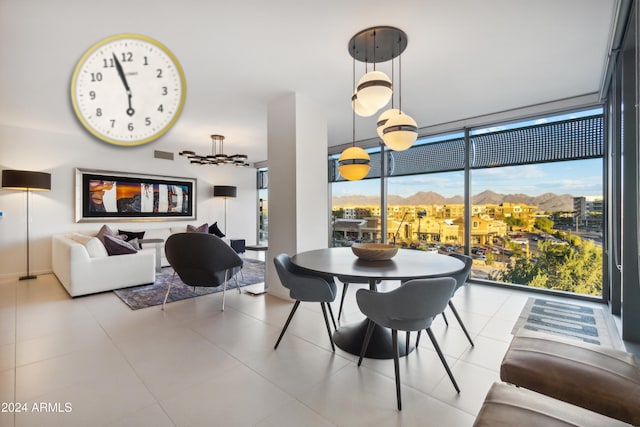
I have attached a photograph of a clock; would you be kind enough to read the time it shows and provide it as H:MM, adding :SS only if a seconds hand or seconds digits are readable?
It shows 5:57
